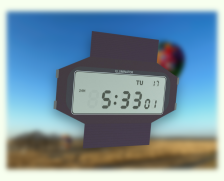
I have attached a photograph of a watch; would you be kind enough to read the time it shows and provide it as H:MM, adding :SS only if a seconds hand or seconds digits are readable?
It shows 5:33:01
